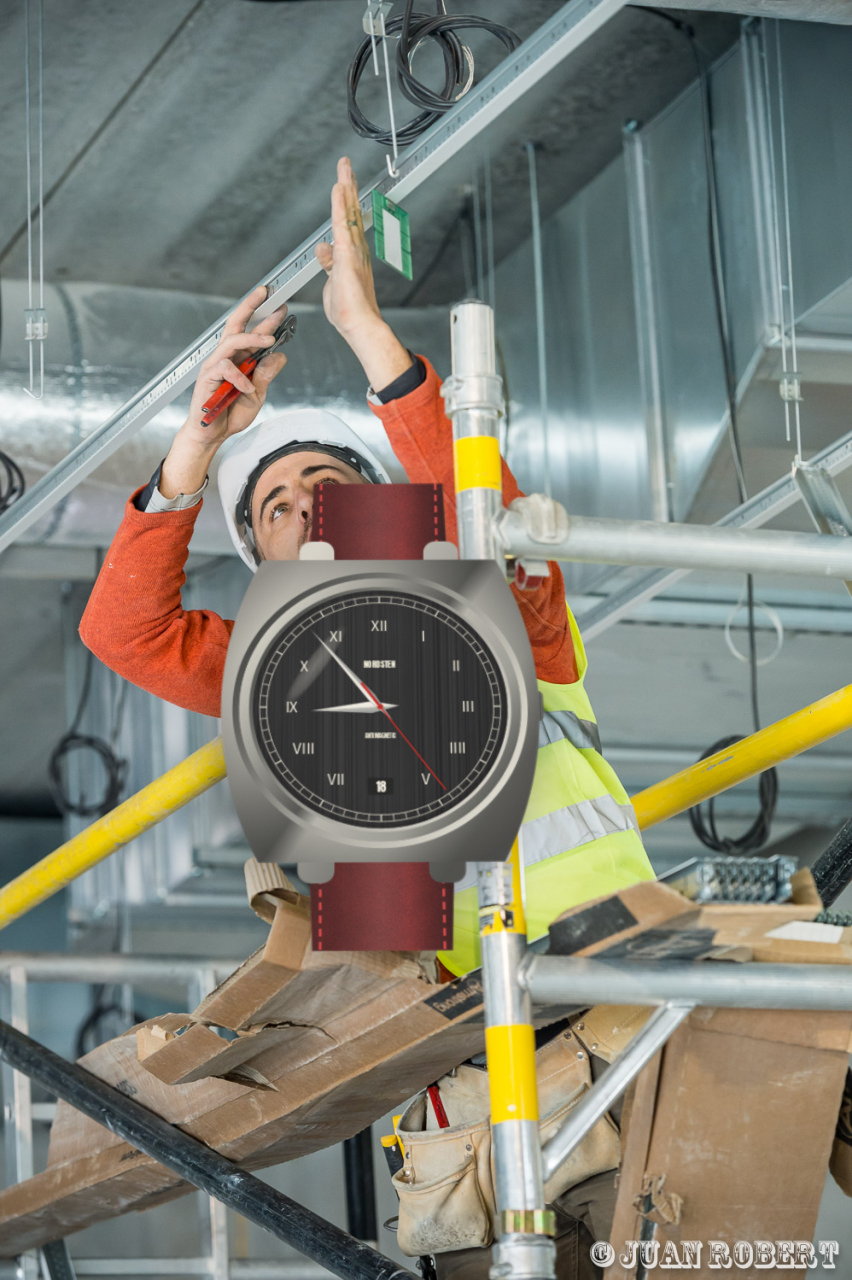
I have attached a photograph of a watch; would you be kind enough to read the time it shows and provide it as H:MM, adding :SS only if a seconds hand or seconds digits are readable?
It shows 8:53:24
